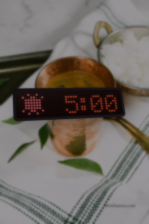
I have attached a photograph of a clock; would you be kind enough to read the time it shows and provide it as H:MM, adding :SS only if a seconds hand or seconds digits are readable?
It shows 5:00
